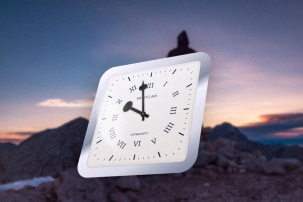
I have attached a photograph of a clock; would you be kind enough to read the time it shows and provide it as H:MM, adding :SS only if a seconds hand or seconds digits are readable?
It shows 9:58
